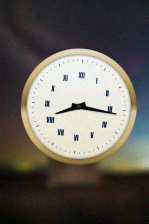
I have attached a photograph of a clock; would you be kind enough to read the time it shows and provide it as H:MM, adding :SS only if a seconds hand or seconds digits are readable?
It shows 8:16
